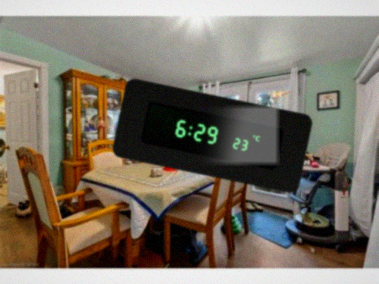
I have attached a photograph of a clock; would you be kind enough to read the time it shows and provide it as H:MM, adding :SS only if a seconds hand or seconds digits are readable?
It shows 6:29
